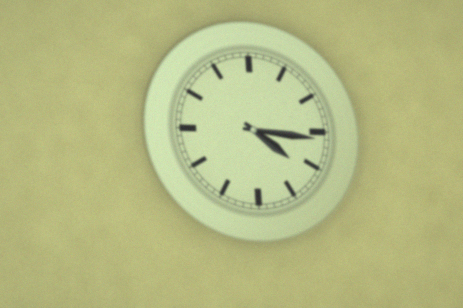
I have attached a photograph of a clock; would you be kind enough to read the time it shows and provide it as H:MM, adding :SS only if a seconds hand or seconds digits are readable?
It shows 4:16
